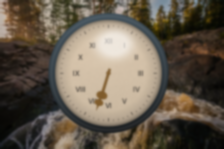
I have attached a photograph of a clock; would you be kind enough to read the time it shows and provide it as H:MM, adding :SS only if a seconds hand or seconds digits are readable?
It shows 6:33
